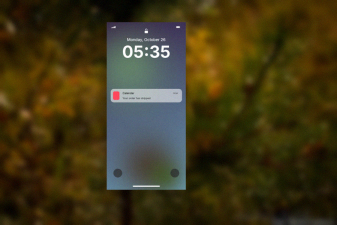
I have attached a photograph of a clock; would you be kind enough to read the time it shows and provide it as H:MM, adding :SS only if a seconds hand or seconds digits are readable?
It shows 5:35
